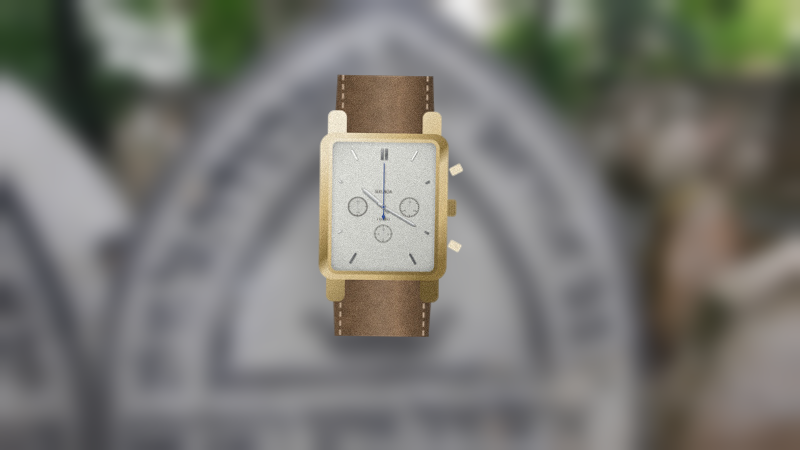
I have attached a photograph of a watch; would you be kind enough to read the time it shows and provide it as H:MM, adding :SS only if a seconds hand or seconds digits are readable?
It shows 10:20
